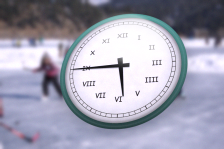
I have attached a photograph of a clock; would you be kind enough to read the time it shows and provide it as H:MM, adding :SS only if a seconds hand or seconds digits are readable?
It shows 5:45
